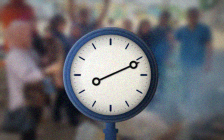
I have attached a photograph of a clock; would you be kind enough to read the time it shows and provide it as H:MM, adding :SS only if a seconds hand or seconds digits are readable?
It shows 8:11
